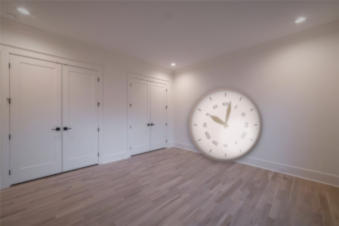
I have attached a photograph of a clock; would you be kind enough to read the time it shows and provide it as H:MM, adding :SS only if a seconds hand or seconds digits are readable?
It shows 10:02
